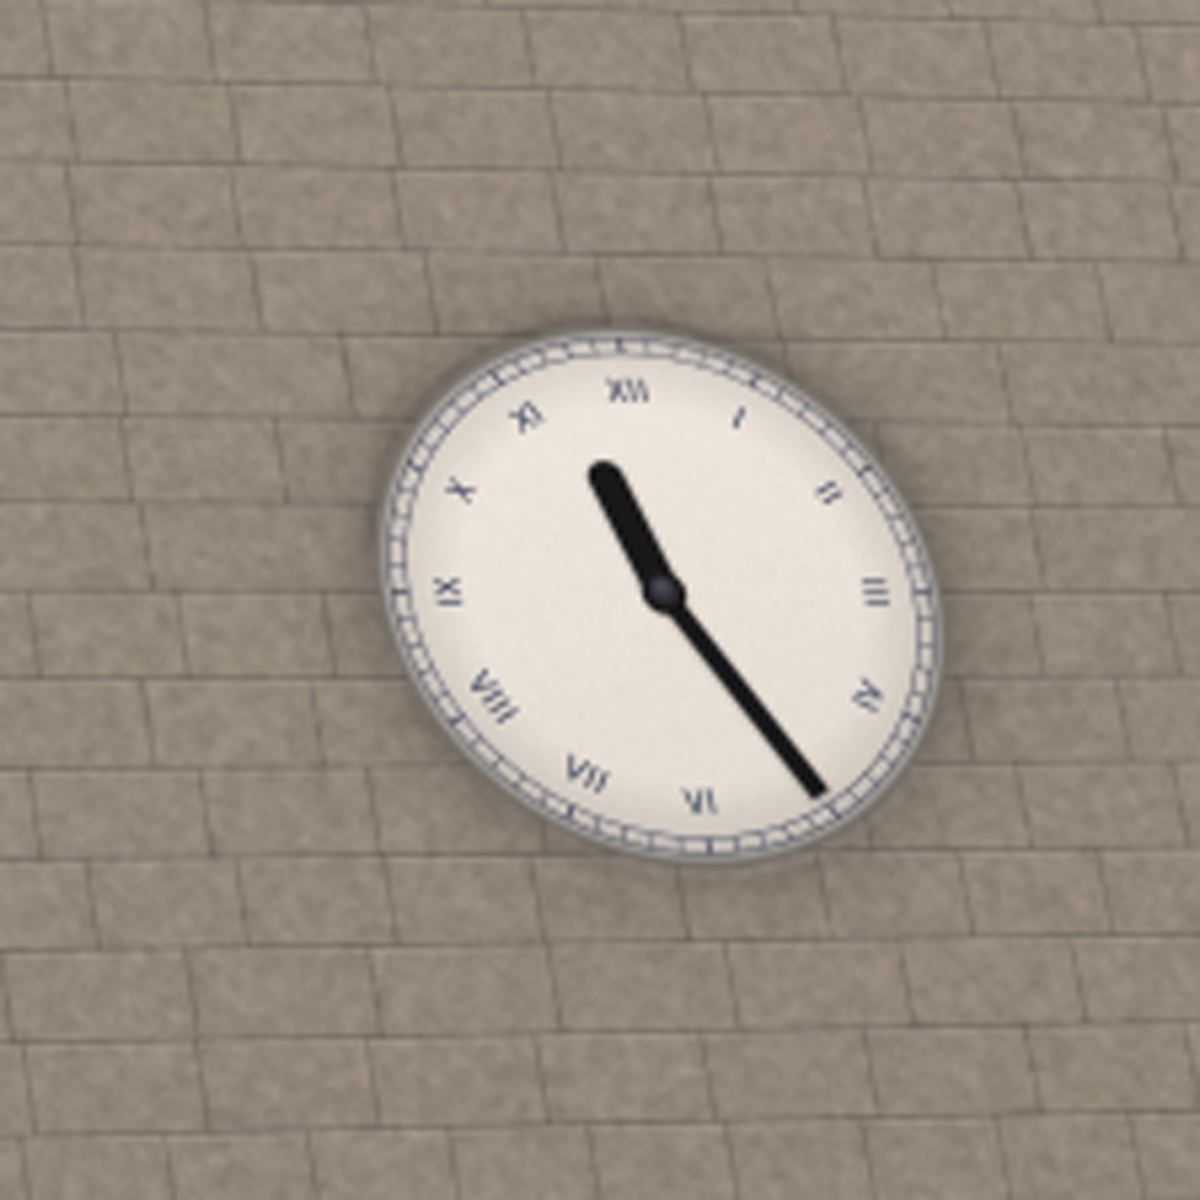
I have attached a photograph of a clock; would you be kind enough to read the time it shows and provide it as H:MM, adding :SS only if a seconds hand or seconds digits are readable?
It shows 11:25
